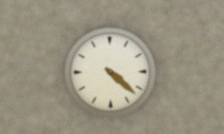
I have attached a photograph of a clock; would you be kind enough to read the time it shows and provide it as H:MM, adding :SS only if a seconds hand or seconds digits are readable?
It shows 4:22
